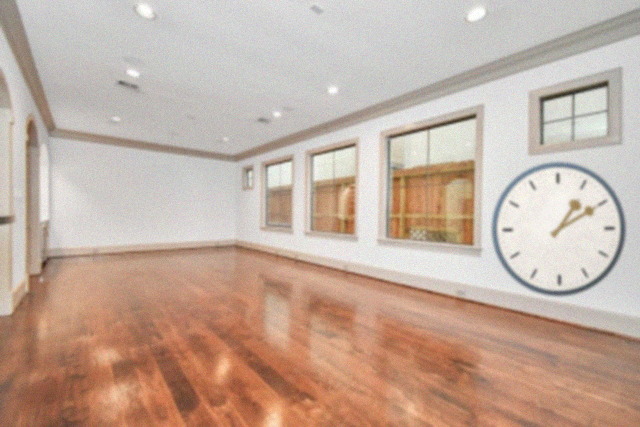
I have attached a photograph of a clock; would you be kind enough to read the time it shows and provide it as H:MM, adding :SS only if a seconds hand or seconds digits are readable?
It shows 1:10
